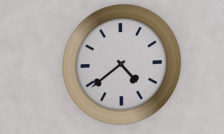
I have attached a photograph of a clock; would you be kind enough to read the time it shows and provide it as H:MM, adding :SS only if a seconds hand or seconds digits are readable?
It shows 4:39
